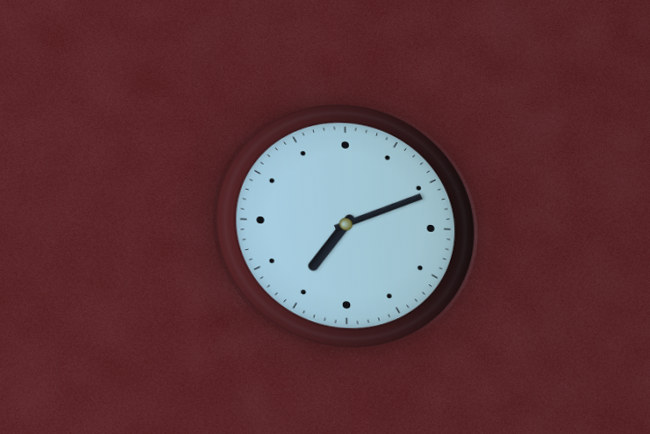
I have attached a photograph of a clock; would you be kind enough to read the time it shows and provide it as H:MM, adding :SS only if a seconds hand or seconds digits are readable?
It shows 7:11
